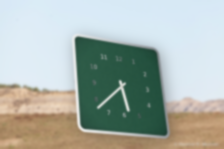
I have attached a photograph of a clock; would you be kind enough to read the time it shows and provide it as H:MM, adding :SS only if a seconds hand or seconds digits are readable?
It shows 5:38
